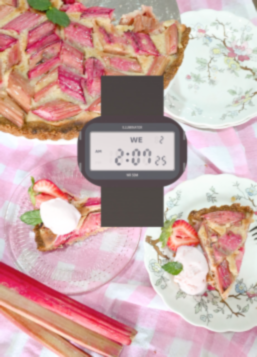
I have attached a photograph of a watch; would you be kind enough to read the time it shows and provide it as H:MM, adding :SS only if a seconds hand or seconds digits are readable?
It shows 2:07:25
